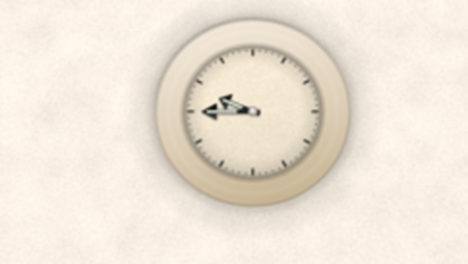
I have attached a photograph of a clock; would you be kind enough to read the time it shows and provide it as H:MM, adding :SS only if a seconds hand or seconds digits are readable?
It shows 9:45
